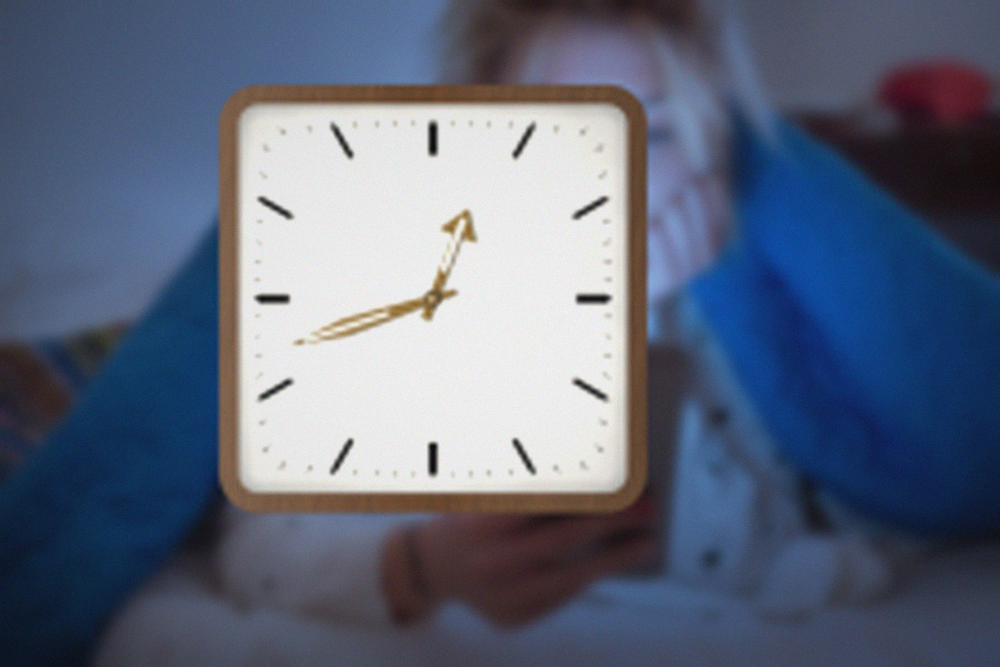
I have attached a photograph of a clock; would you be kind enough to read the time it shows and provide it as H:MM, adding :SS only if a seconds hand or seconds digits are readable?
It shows 12:42
